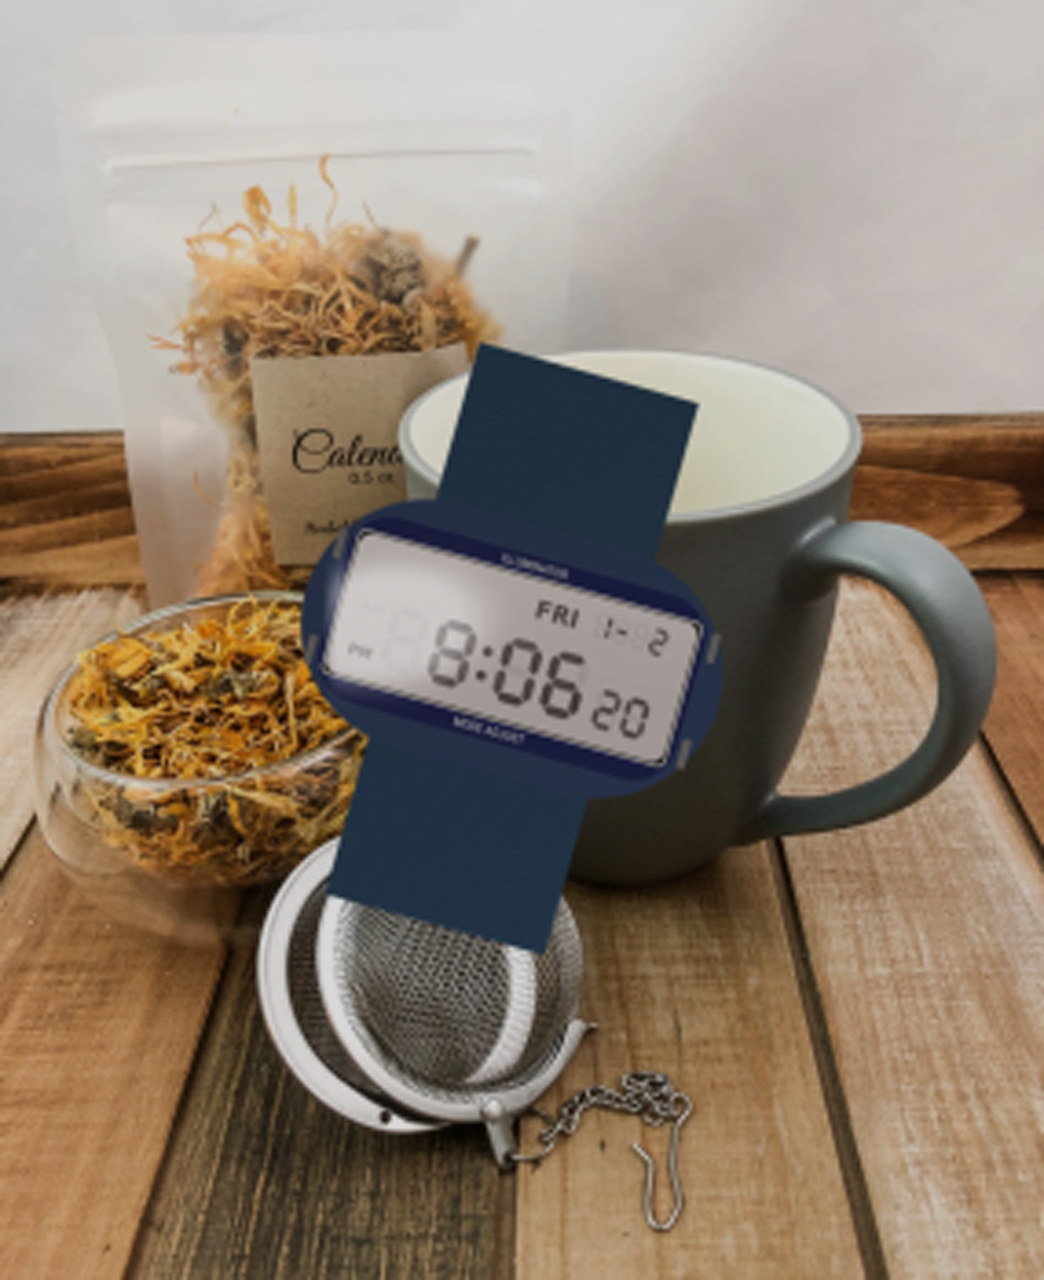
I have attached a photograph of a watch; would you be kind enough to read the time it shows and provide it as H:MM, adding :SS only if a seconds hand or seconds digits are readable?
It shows 8:06:20
